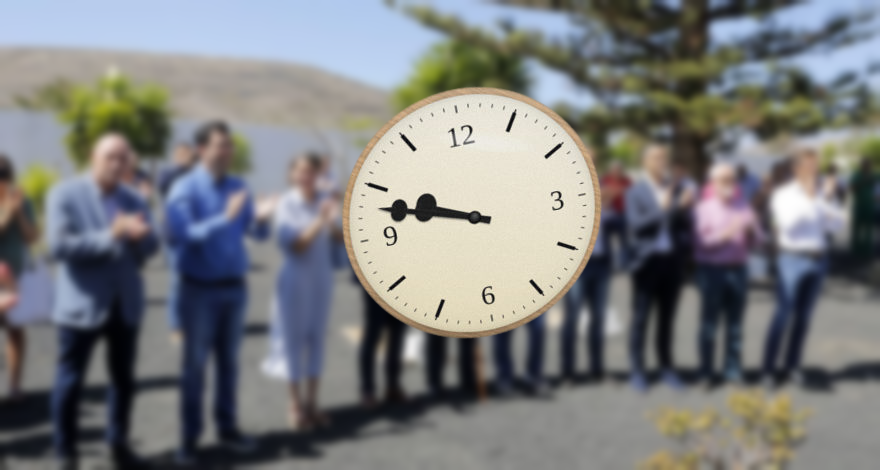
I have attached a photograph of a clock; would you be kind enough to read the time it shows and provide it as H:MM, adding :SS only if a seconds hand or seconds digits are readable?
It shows 9:48
